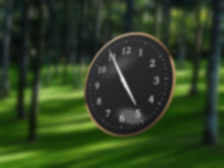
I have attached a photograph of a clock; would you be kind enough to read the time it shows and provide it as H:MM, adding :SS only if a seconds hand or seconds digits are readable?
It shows 4:55
